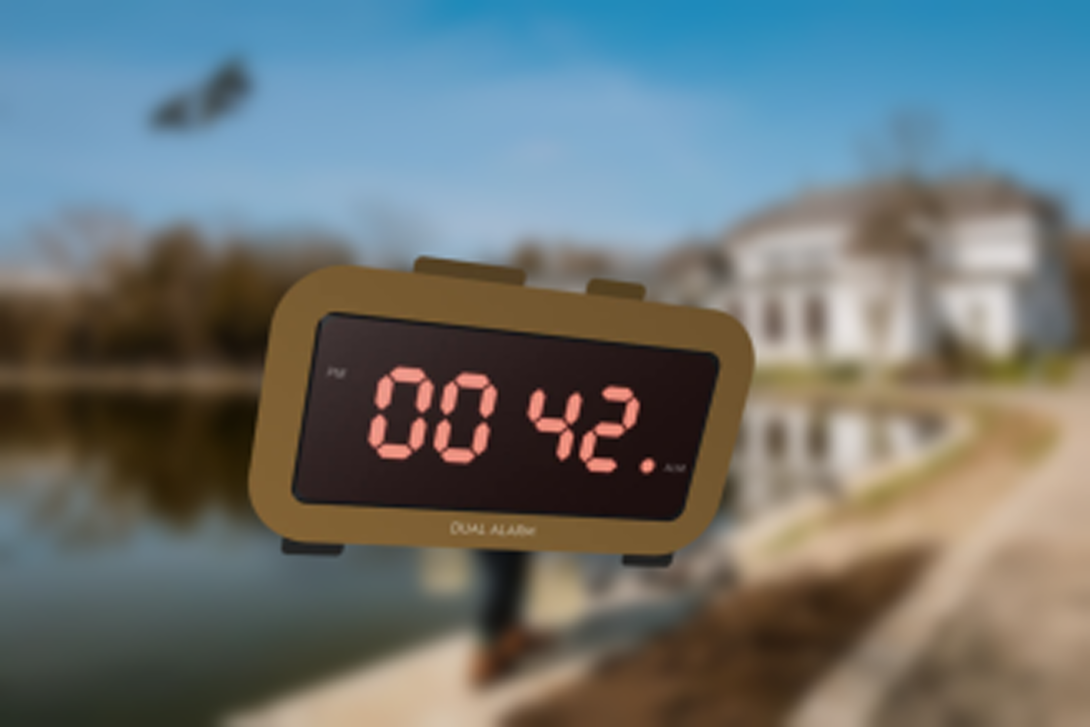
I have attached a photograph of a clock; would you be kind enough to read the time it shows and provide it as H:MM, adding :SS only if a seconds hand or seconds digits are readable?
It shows 0:42
